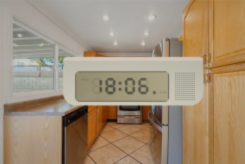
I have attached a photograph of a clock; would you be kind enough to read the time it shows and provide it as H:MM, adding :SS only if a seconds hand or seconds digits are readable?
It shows 18:06
